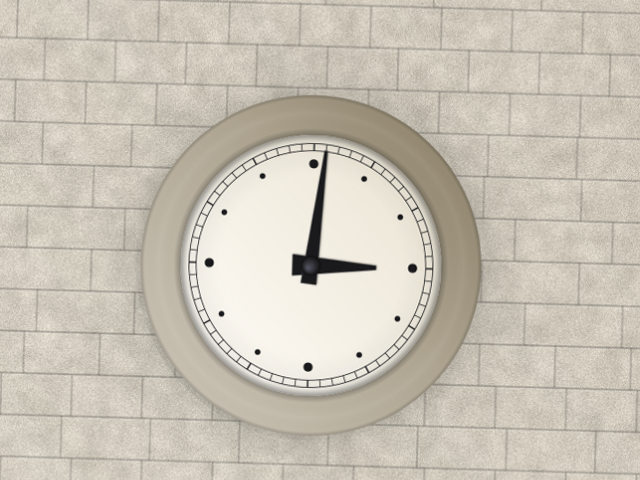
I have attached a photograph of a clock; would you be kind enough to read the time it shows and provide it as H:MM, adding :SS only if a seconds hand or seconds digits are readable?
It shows 3:01
